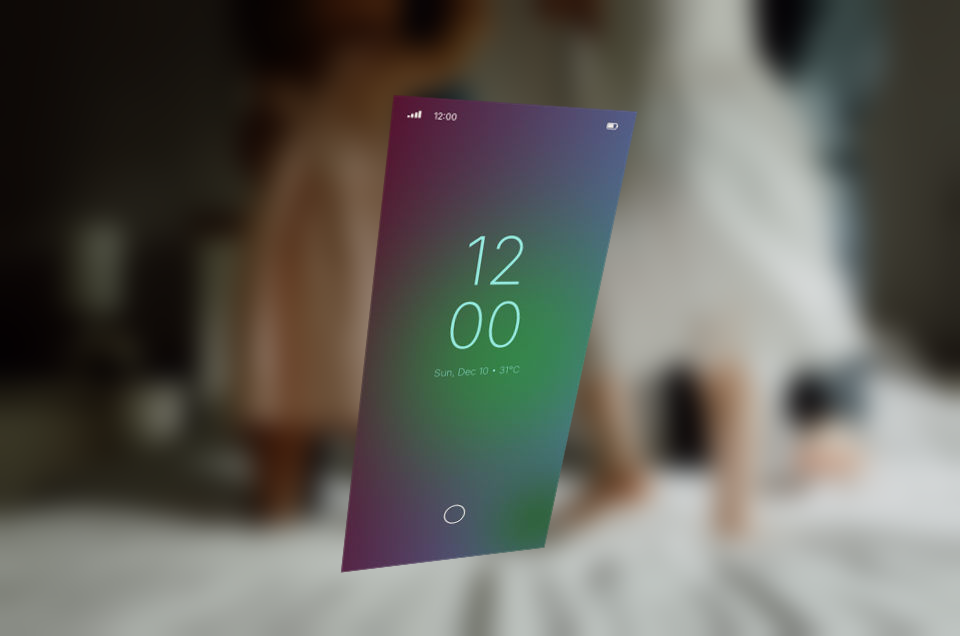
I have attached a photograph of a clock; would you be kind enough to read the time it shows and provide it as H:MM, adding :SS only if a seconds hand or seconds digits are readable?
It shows 12:00
